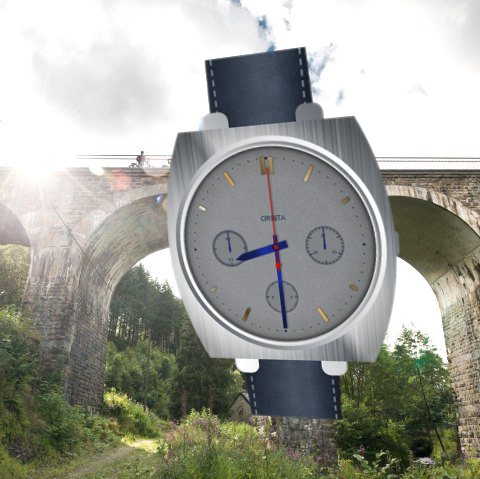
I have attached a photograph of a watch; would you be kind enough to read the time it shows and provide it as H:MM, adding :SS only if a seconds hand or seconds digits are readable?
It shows 8:30
